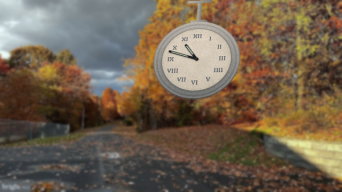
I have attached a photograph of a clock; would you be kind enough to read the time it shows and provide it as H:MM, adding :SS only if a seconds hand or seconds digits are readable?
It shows 10:48
